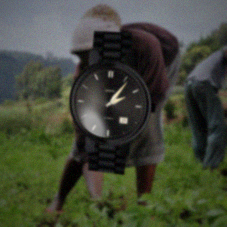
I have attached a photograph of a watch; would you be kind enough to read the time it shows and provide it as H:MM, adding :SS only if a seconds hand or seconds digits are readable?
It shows 2:06
